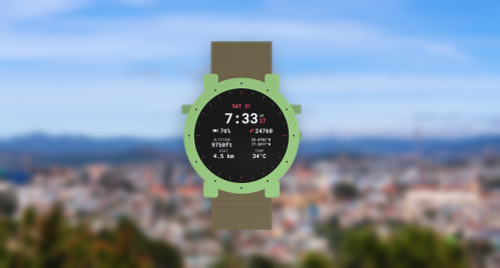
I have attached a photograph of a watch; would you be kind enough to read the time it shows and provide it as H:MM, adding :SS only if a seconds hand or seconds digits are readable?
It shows 7:33
